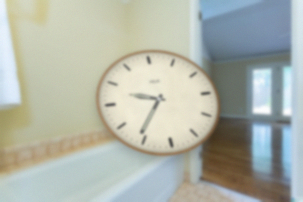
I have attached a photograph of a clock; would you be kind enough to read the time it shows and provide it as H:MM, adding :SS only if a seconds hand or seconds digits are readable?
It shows 9:36
